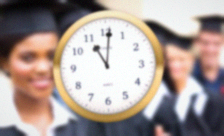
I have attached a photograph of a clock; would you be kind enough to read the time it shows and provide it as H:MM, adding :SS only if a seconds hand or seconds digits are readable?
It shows 11:01
